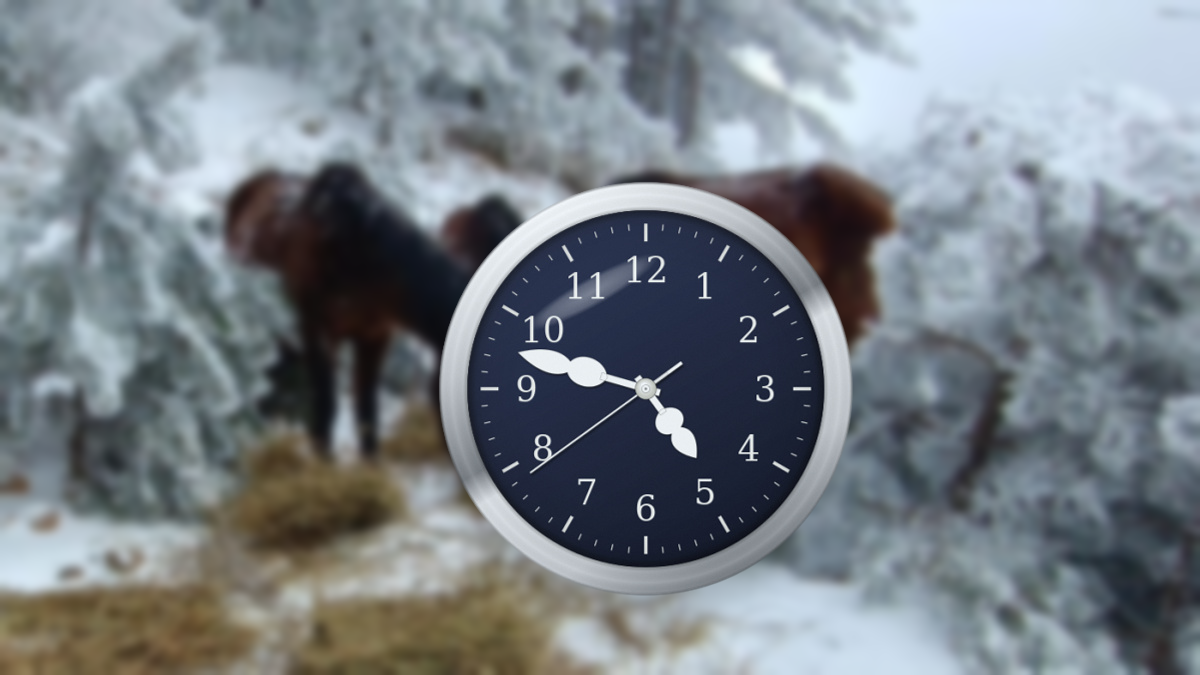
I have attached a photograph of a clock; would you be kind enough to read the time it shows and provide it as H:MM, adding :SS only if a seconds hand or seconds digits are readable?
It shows 4:47:39
